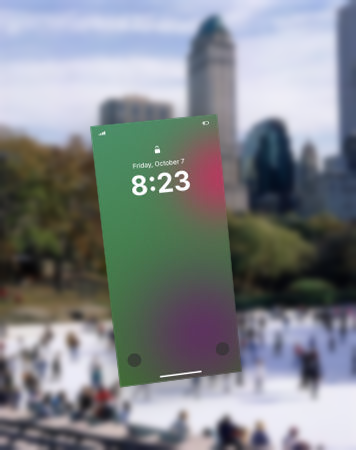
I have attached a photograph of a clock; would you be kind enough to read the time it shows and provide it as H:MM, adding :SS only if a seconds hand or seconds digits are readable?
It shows 8:23
